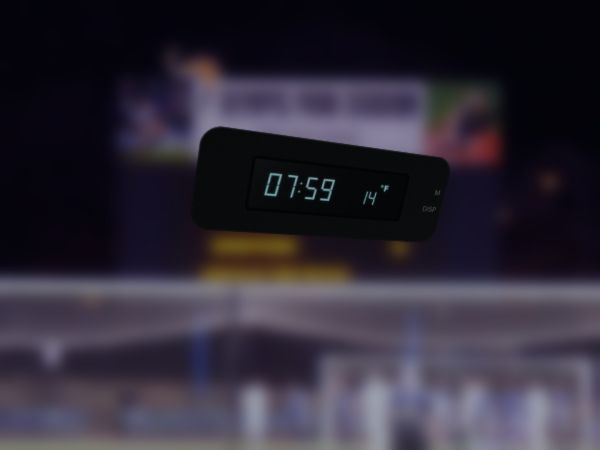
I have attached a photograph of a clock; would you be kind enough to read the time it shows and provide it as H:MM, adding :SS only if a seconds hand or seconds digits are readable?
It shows 7:59
